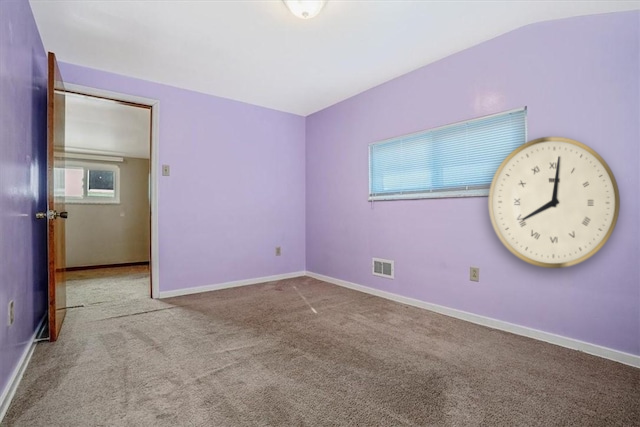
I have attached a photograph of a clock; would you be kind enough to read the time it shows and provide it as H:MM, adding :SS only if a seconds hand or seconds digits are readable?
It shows 8:01
